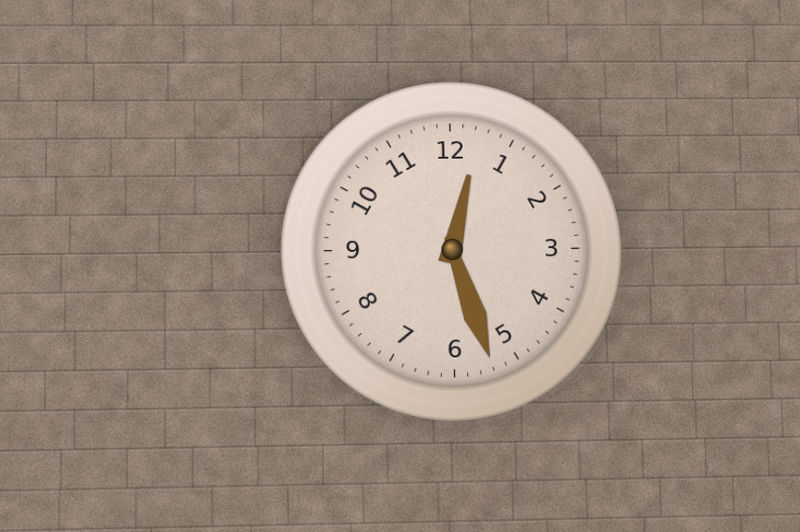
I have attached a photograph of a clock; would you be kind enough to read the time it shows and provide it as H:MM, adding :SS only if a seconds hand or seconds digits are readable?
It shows 12:27
